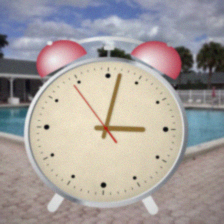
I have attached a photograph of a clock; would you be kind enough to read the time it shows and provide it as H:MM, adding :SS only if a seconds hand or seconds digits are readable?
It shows 3:01:54
